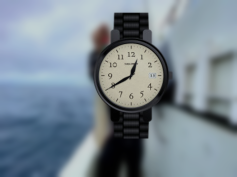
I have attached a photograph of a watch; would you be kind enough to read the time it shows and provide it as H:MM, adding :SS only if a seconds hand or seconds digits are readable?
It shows 12:40
